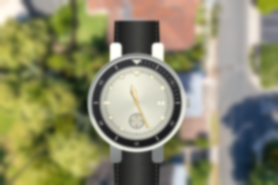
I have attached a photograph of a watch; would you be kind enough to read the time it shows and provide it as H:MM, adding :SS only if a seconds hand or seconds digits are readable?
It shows 11:26
